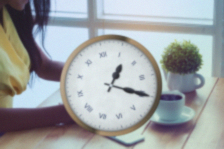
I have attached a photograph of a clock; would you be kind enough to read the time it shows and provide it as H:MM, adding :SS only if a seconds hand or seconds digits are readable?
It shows 1:20
